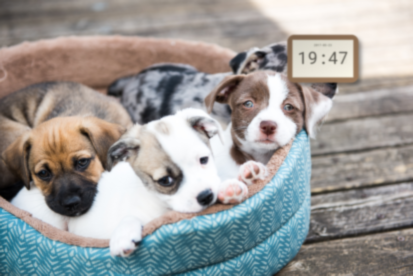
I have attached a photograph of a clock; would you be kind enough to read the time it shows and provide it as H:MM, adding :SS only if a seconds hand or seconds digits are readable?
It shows 19:47
